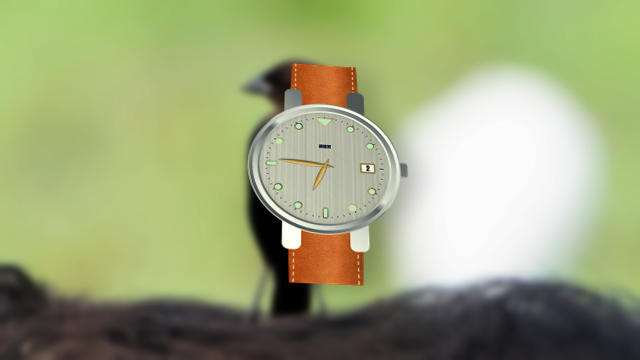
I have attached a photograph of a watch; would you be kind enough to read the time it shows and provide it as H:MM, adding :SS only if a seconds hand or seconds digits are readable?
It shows 6:46
